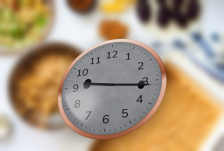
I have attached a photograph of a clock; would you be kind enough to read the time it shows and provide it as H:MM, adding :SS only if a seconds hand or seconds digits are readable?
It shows 9:16
